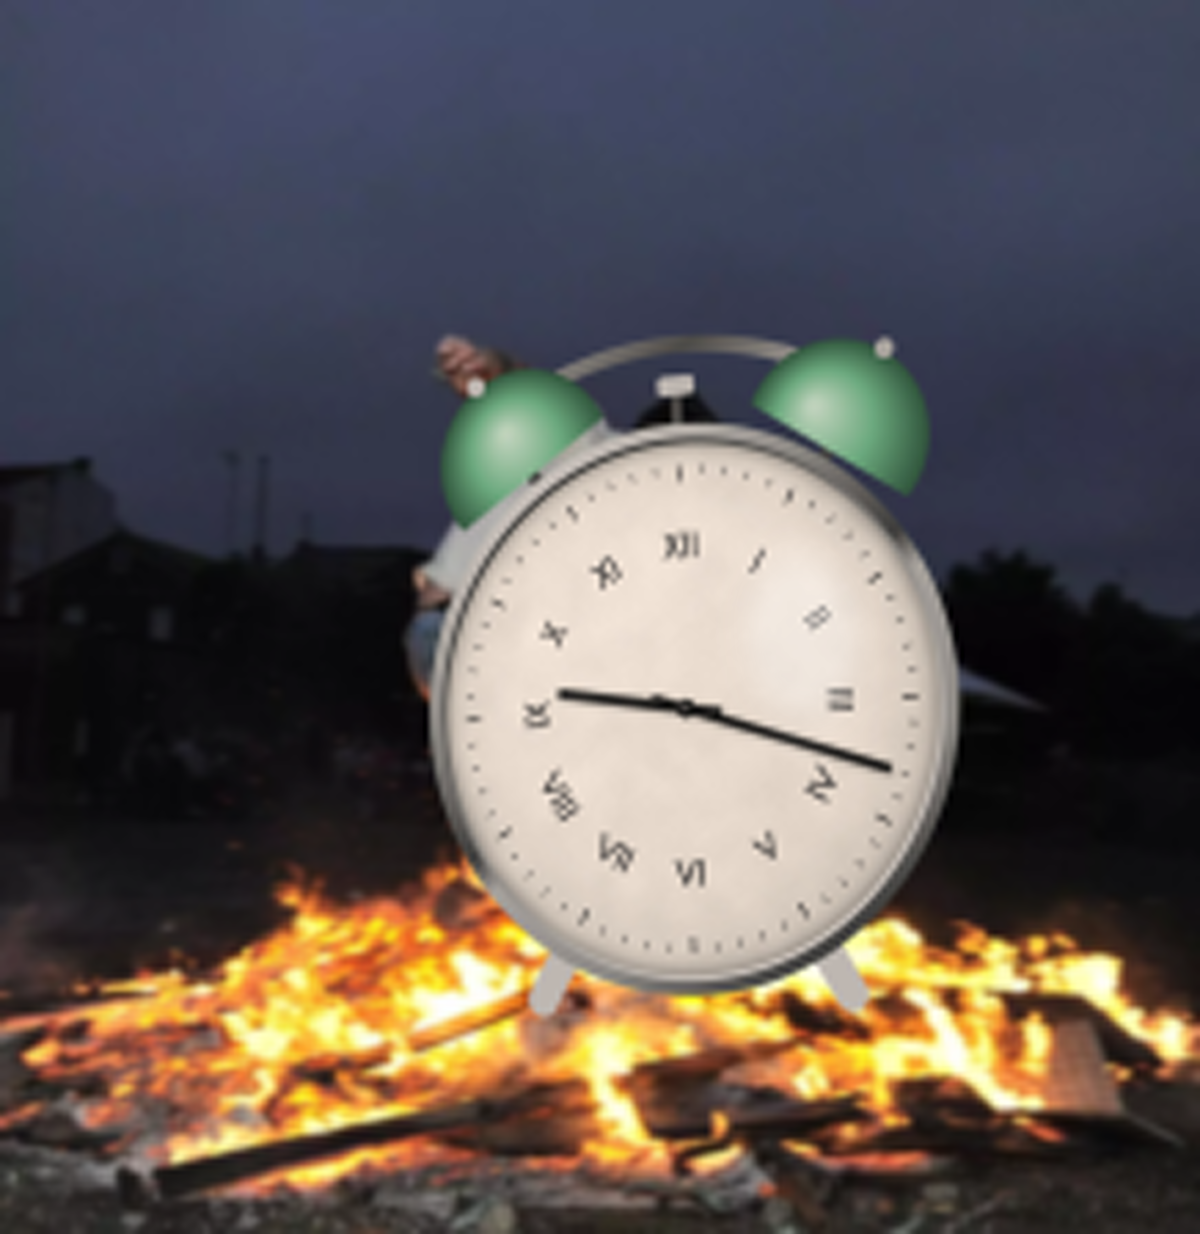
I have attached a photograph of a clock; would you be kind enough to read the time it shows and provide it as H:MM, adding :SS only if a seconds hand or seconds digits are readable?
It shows 9:18
